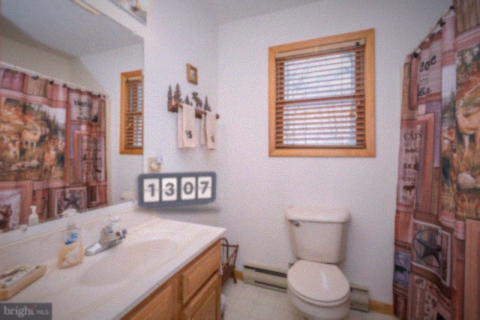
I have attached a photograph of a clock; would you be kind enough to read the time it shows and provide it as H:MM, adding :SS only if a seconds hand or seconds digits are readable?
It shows 13:07
